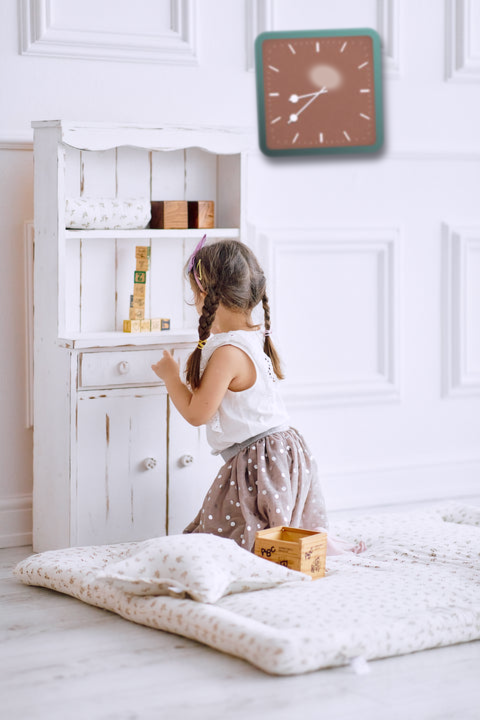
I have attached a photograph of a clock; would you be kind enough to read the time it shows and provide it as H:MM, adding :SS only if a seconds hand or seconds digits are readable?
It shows 8:38
